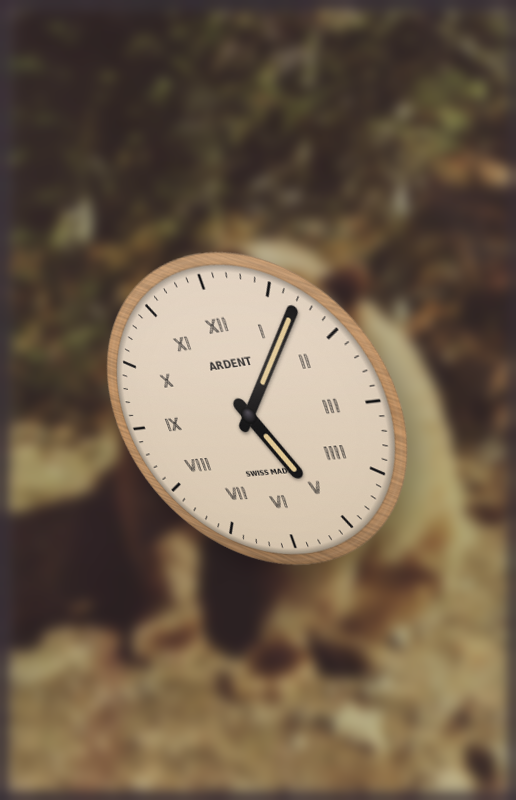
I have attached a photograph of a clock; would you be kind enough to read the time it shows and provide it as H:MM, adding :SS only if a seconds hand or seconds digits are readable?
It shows 5:07
